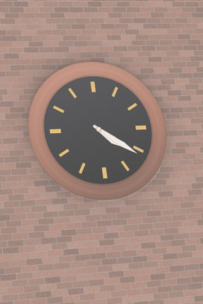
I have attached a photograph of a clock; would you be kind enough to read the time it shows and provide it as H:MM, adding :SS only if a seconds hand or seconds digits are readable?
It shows 4:21
